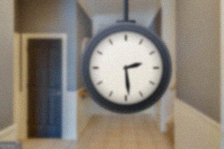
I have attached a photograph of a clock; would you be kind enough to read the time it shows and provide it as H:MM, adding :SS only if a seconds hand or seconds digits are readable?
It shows 2:29
